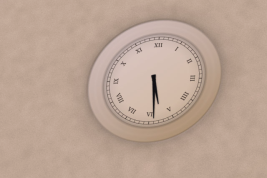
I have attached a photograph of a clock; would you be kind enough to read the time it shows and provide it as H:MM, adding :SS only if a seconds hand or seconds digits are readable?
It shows 5:29
